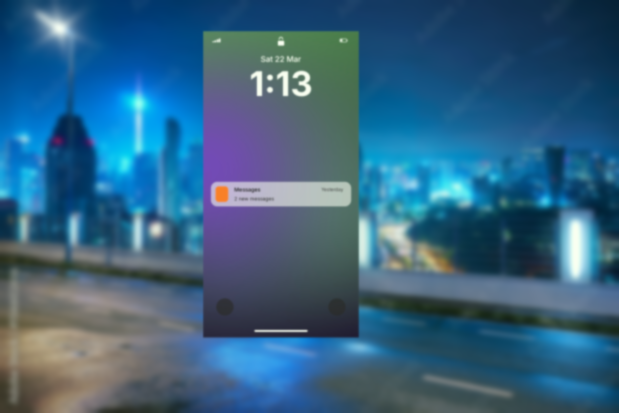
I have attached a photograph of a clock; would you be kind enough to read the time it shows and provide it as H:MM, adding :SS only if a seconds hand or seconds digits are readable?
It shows 1:13
